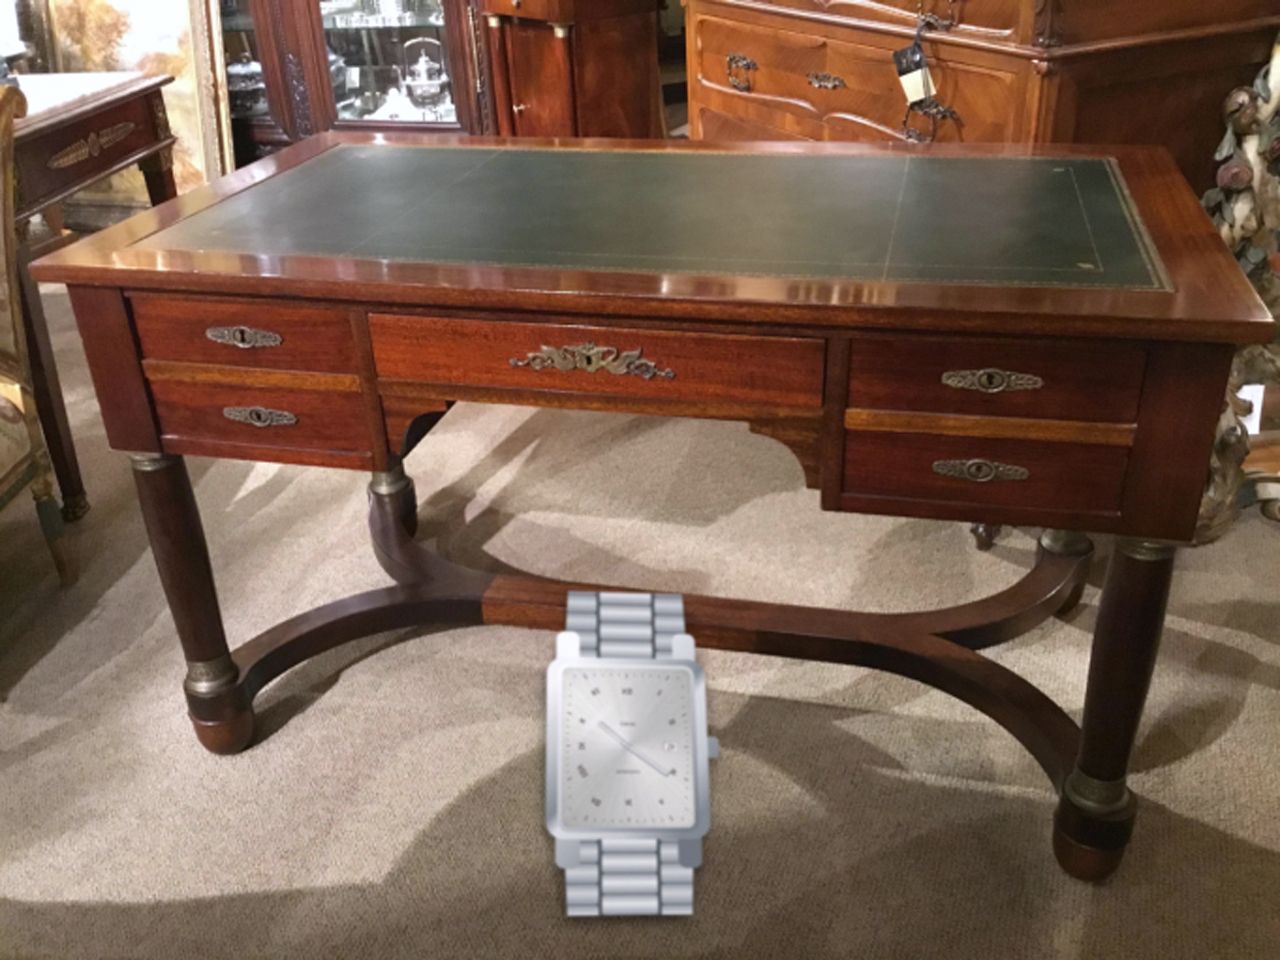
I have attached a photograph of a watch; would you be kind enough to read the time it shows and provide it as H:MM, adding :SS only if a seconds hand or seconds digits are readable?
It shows 10:21
